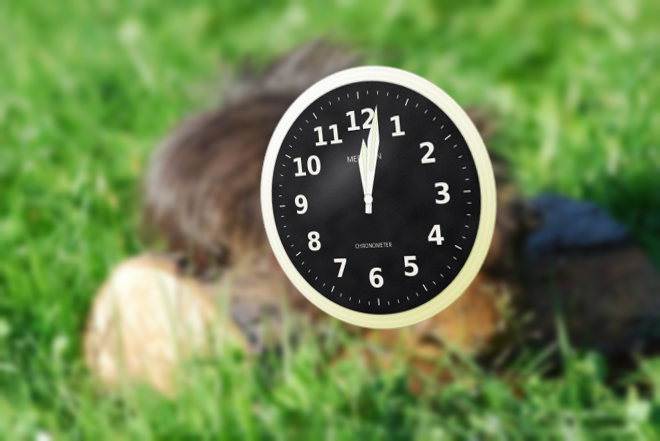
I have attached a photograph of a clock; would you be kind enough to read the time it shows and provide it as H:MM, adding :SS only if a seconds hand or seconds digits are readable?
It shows 12:02
